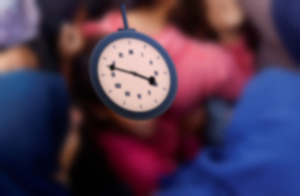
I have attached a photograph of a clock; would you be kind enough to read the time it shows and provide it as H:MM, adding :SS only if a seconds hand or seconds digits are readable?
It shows 3:48
